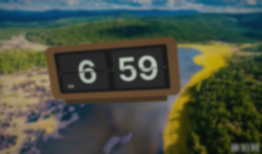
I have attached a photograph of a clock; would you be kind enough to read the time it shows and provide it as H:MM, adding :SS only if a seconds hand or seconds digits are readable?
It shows 6:59
